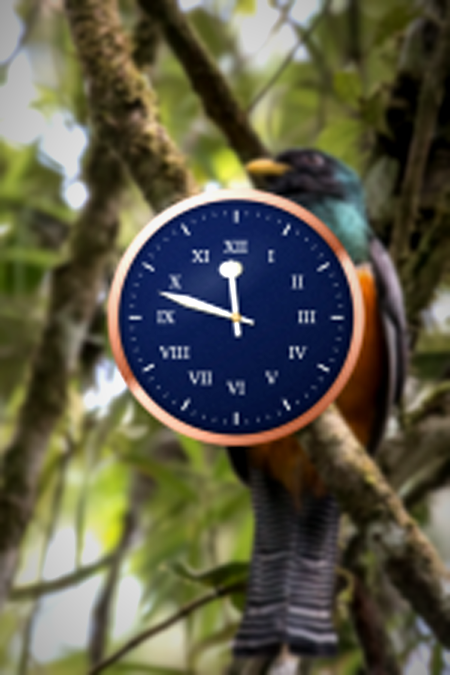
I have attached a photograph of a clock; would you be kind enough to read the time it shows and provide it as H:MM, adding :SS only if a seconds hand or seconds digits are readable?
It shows 11:48
